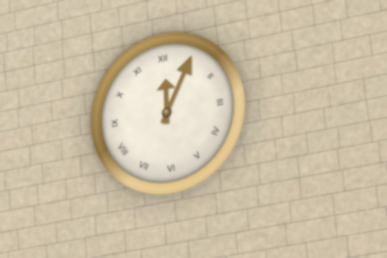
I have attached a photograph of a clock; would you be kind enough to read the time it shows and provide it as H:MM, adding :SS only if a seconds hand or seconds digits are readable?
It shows 12:05
